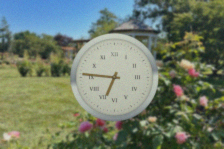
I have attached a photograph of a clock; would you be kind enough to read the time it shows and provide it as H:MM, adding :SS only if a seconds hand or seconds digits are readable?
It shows 6:46
